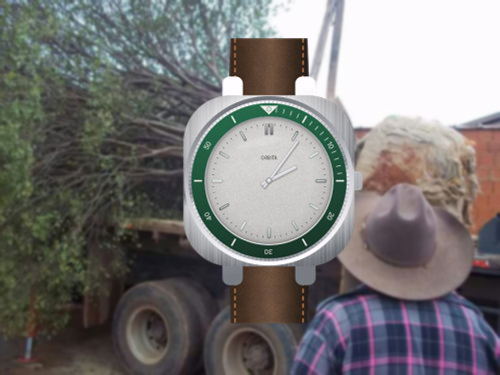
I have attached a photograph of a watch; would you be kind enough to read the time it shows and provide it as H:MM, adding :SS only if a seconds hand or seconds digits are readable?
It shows 2:06
